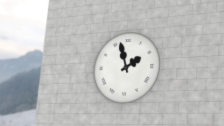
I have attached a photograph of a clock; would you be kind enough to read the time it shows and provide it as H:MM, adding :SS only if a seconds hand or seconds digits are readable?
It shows 1:57
